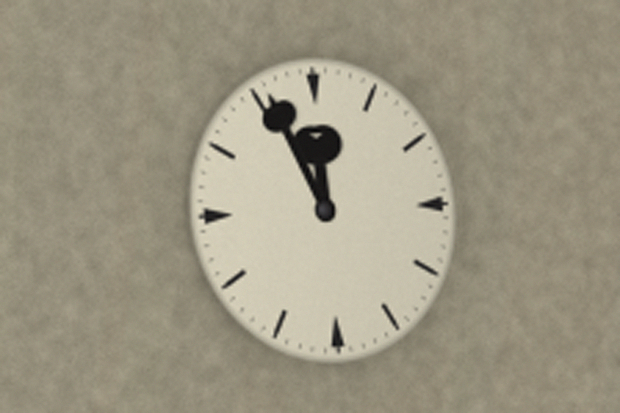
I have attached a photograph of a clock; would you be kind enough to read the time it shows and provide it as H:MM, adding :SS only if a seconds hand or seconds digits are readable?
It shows 11:56
